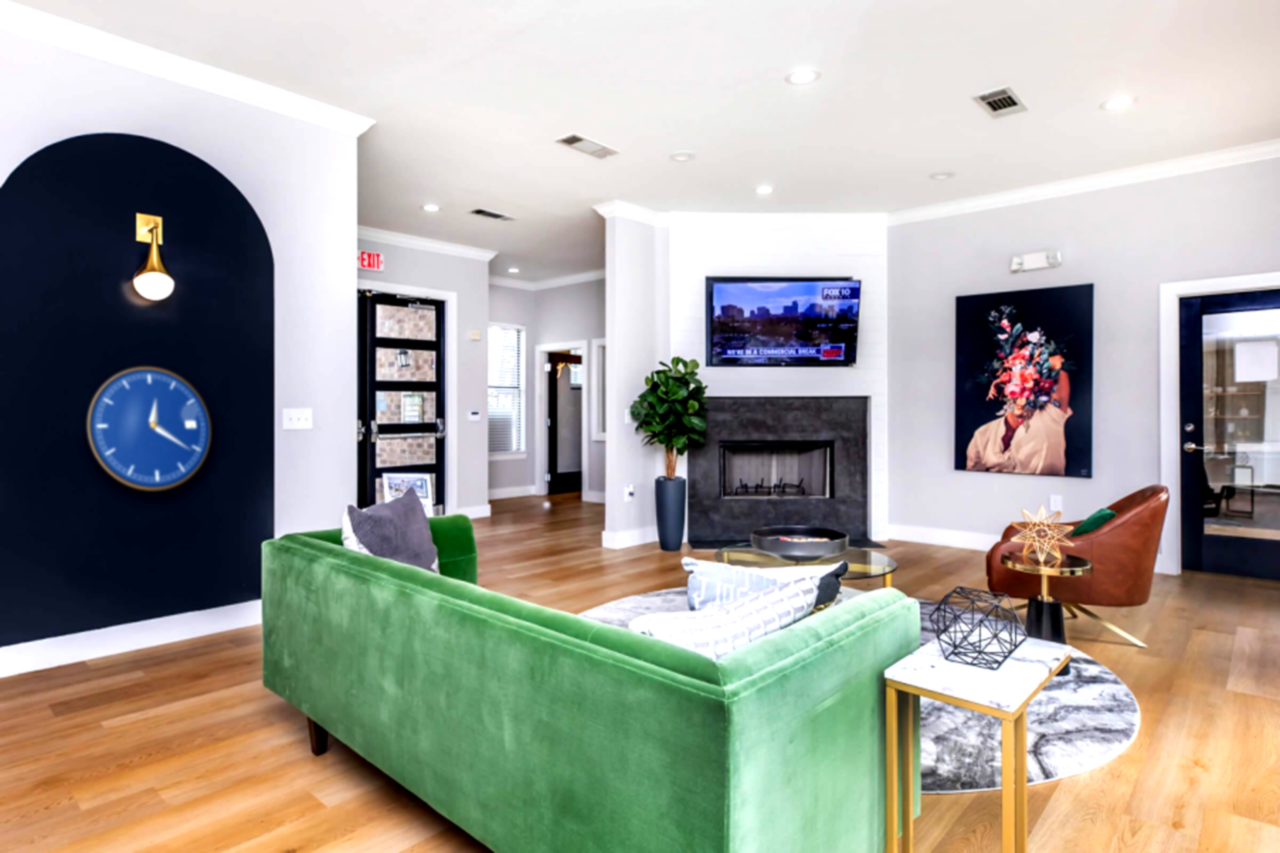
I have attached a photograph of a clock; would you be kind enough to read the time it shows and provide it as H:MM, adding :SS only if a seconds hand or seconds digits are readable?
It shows 12:21
